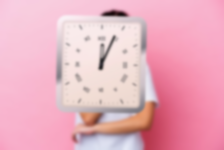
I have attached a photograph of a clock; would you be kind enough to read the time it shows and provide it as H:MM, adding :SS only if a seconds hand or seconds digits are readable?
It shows 12:04
